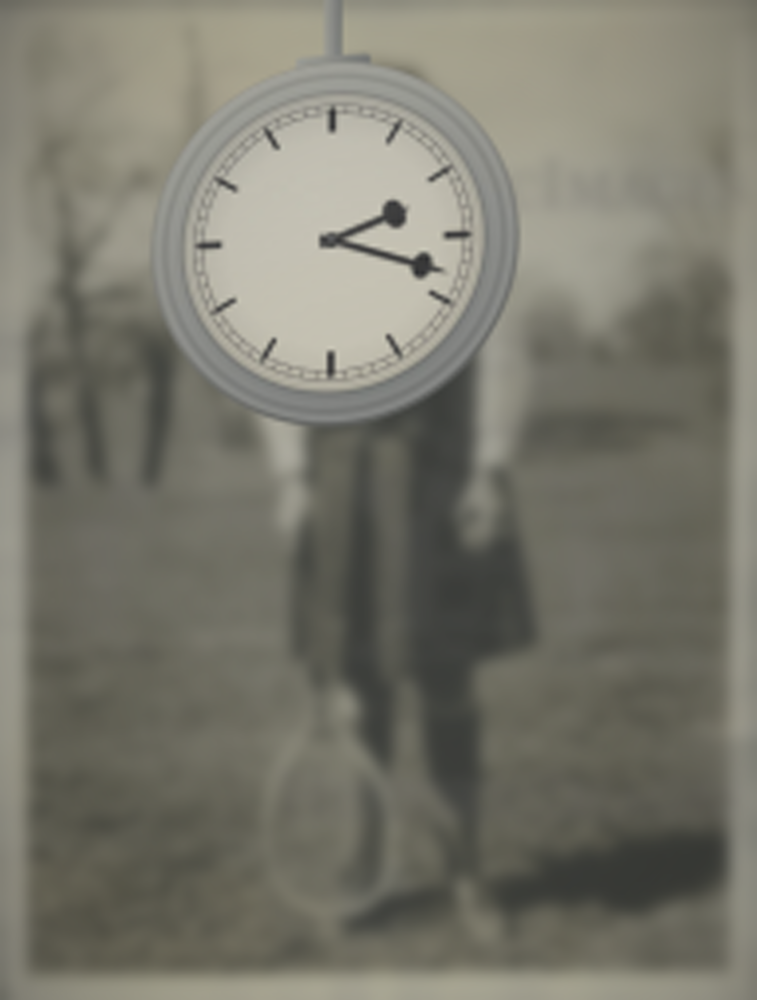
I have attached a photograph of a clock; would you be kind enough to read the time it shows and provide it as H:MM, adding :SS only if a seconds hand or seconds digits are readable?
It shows 2:18
